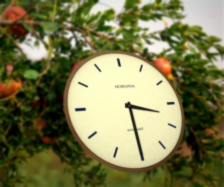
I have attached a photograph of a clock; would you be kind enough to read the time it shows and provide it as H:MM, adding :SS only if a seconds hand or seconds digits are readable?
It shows 3:30
